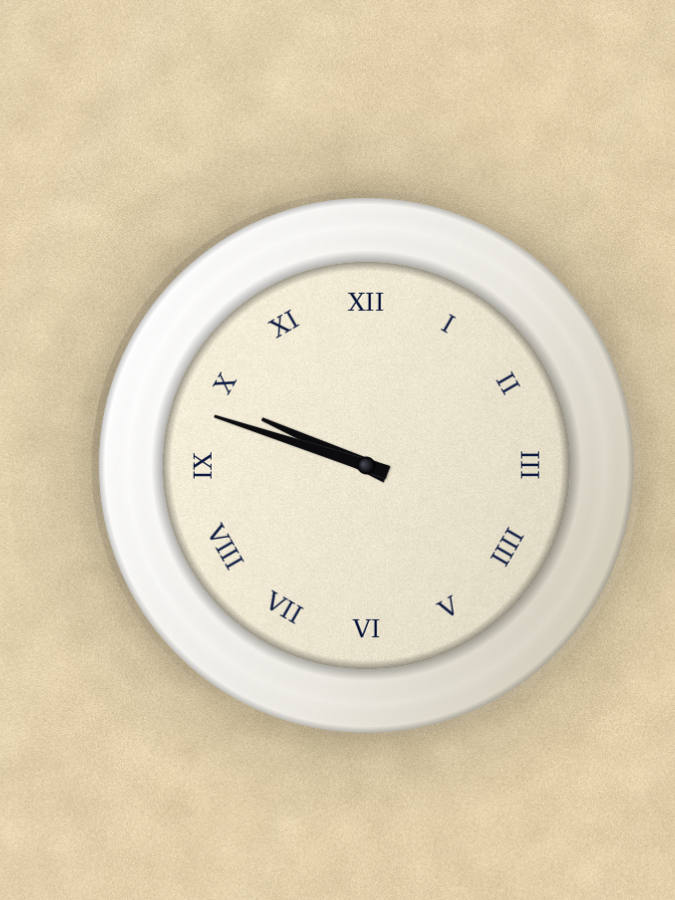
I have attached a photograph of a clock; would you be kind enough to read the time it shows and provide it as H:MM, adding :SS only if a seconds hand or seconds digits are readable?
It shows 9:48
